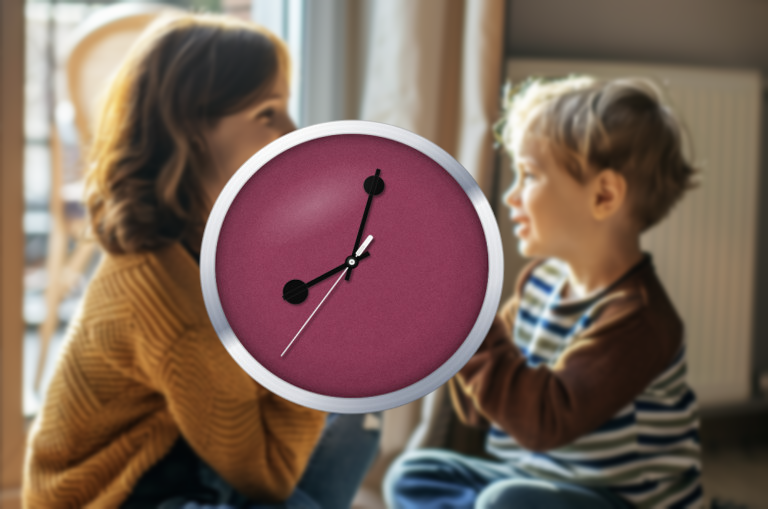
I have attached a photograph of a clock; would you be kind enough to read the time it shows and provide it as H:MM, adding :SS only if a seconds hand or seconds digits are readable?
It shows 8:02:36
